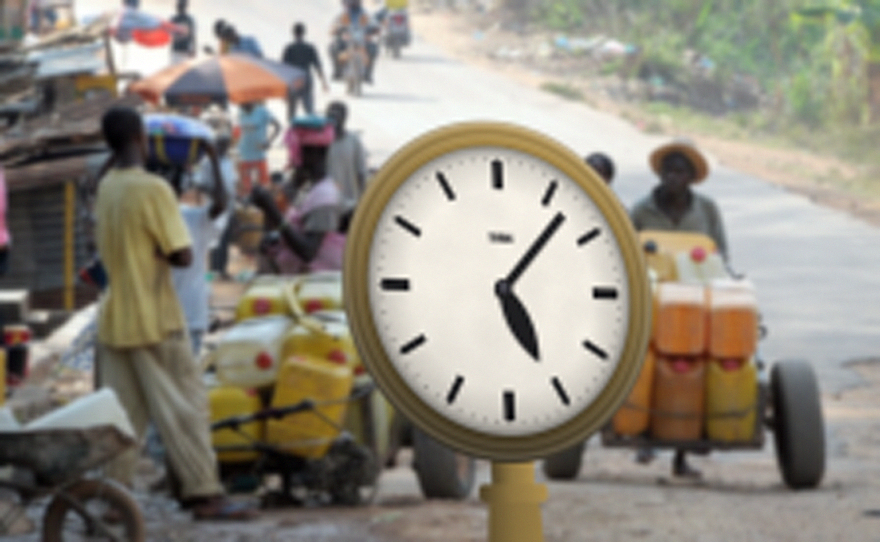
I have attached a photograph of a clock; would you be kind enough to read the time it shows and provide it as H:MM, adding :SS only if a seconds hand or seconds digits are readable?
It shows 5:07
